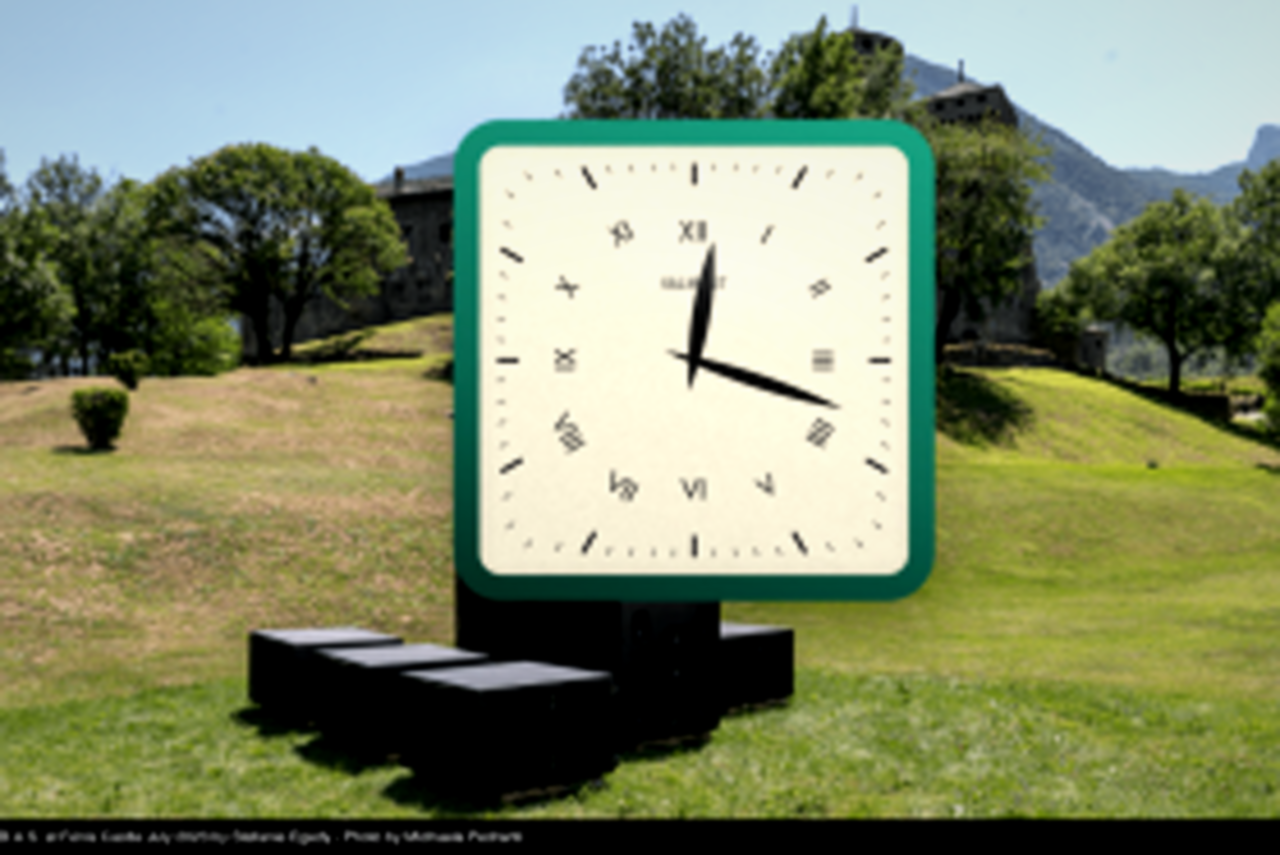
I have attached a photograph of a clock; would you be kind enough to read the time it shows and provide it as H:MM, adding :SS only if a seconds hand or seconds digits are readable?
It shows 12:18
